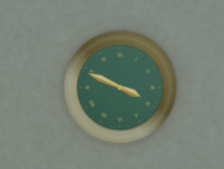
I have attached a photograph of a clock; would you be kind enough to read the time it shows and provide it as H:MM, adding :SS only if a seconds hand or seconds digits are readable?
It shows 3:49
